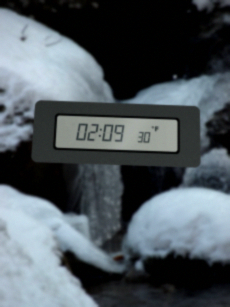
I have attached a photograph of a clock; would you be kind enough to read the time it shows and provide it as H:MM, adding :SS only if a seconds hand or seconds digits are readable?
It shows 2:09
